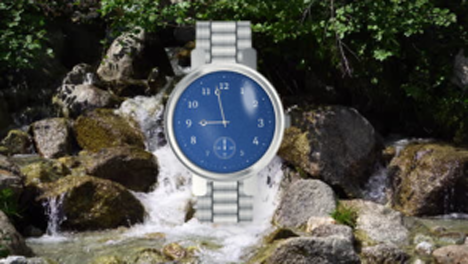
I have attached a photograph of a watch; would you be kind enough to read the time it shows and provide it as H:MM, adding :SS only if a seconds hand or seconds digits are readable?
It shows 8:58
